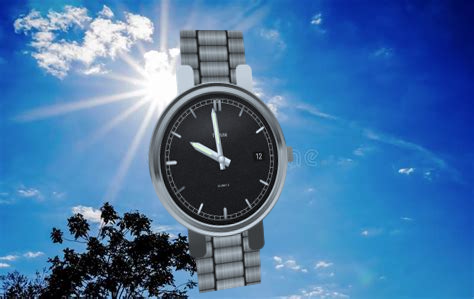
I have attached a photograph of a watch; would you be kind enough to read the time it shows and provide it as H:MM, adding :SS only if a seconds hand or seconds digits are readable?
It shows 9:59
